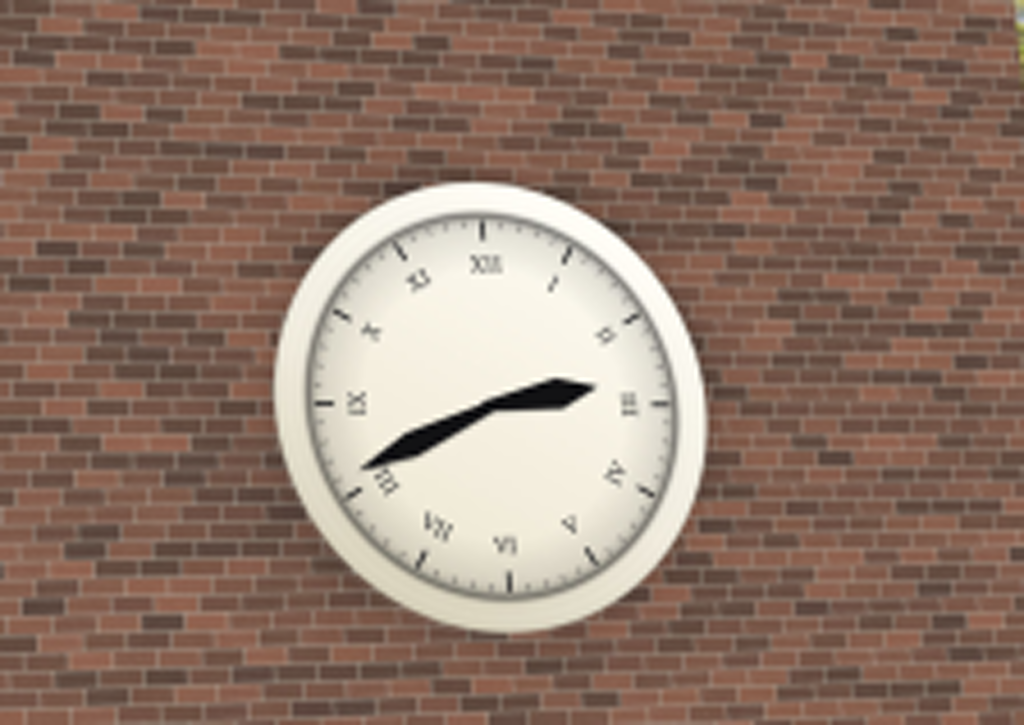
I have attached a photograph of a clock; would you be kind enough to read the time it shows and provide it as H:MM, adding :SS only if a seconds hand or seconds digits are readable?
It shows 2:41
